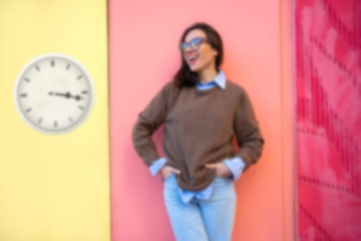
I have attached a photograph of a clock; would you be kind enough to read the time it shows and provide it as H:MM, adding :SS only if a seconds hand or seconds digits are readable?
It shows 3:17
